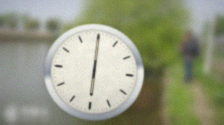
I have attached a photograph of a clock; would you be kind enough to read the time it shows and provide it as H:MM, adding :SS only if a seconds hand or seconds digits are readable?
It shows 6:00
